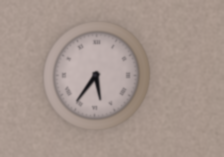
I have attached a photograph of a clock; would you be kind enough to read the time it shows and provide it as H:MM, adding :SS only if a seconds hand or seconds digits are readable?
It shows 5:36
